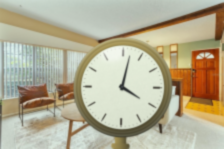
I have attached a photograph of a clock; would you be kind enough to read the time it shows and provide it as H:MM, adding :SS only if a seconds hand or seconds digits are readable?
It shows 4:02
